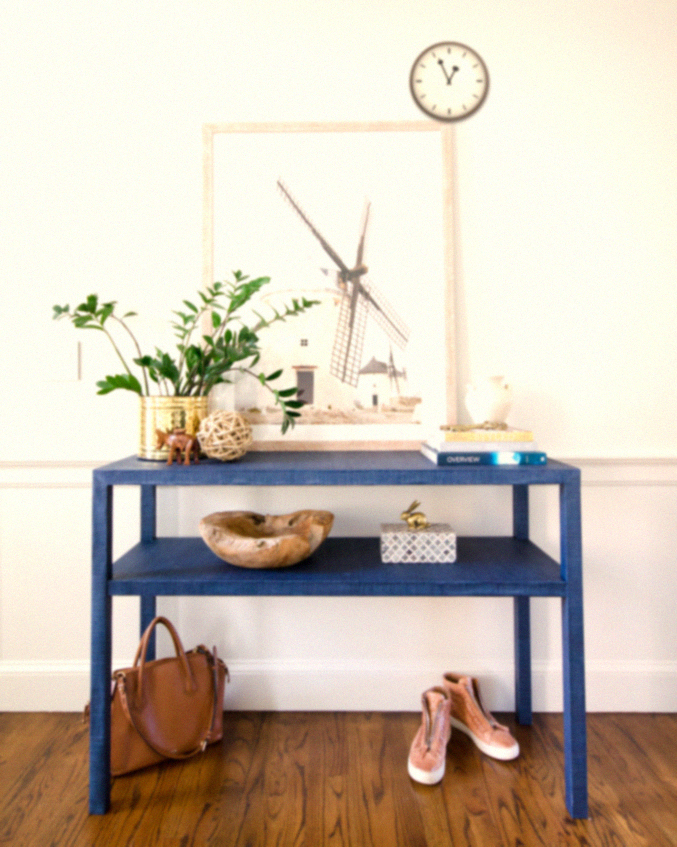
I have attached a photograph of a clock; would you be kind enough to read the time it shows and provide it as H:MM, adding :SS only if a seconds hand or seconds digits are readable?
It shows 12:56
